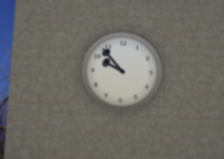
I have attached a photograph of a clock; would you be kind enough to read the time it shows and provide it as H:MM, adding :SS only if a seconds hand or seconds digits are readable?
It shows 9:53
